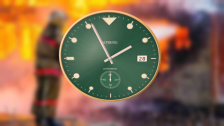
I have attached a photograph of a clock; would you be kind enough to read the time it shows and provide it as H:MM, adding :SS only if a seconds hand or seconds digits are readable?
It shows 1:56
